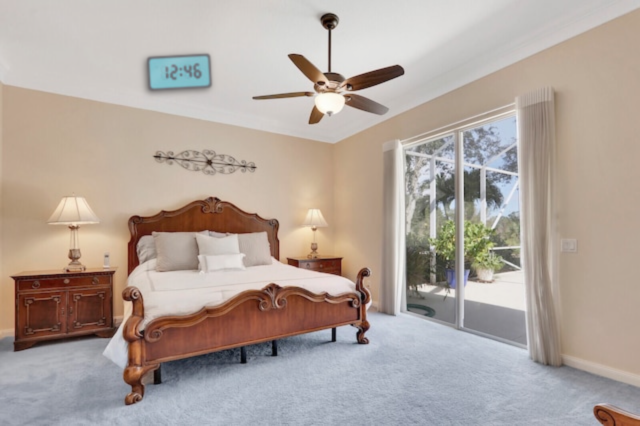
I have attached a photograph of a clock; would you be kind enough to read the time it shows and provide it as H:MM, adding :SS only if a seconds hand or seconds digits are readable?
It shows 12:46
